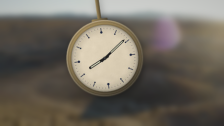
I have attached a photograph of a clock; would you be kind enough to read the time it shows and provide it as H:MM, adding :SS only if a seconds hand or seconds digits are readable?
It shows 8:09
